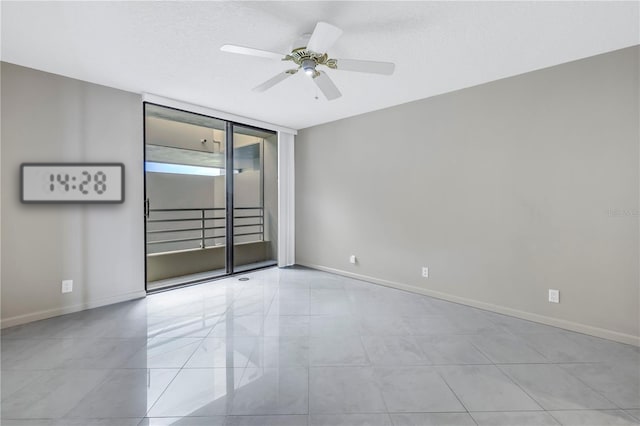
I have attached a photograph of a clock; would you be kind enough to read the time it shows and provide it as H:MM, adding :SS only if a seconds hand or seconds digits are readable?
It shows 14:28
